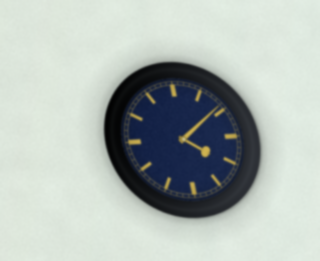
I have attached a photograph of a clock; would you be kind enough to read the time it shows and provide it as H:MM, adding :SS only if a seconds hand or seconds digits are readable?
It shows 4:09
